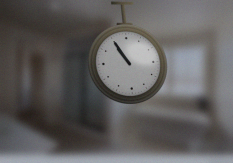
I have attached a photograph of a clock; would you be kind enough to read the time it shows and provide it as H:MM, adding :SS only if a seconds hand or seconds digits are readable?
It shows 10:55
